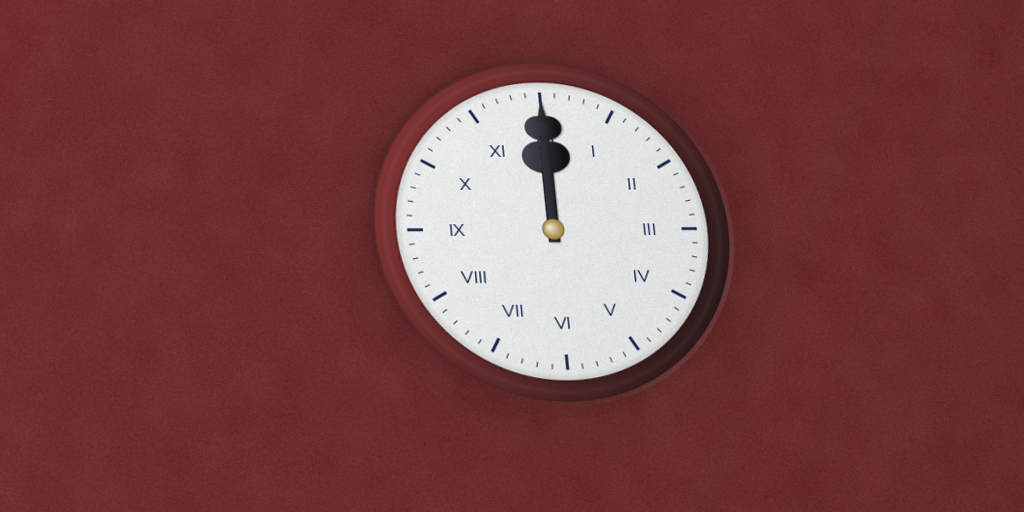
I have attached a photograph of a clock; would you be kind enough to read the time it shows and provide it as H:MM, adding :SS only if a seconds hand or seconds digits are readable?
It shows 12:00
